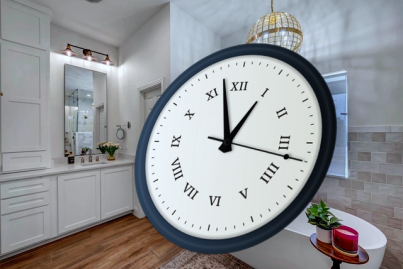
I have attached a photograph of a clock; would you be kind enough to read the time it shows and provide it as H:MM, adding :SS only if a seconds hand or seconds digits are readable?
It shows 12:57:17
